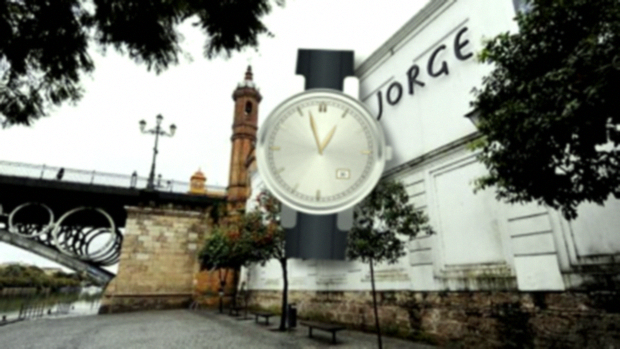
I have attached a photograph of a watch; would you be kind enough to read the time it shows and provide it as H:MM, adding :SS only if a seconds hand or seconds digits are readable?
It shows 12:57
